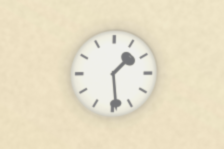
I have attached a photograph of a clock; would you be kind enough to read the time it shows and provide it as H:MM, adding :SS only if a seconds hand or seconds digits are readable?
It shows 1:29
